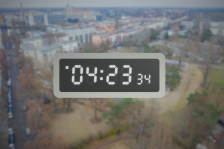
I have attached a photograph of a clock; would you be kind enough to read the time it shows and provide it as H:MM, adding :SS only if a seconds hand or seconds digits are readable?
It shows 4:23:34
